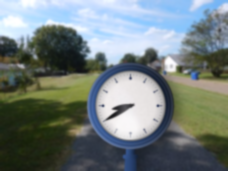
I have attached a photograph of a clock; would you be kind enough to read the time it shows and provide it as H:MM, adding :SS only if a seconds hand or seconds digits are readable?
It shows 8:40
